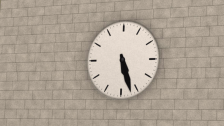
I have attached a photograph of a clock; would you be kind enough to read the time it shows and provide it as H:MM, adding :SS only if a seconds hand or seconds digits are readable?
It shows 5:27
